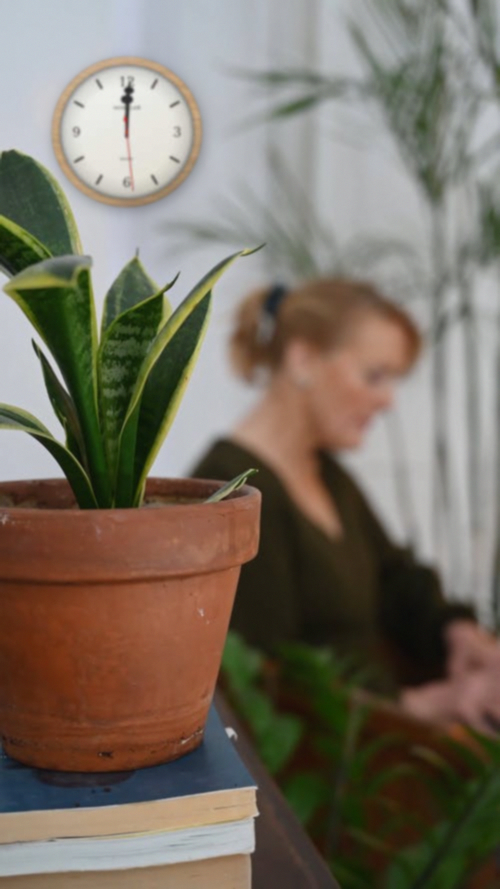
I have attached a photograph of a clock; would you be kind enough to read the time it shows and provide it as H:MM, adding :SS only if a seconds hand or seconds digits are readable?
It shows 12:00:29
